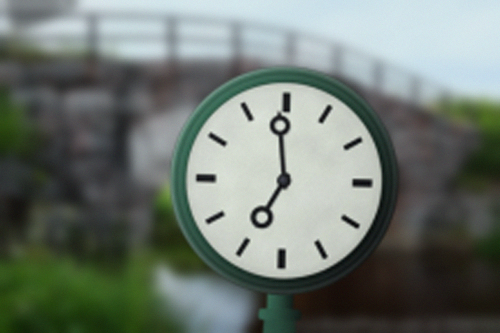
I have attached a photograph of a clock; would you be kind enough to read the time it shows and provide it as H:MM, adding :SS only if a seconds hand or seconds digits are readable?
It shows 6:59
